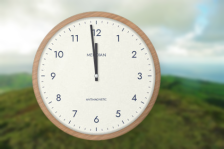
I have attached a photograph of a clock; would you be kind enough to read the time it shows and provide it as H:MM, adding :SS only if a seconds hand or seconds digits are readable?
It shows 11:59
